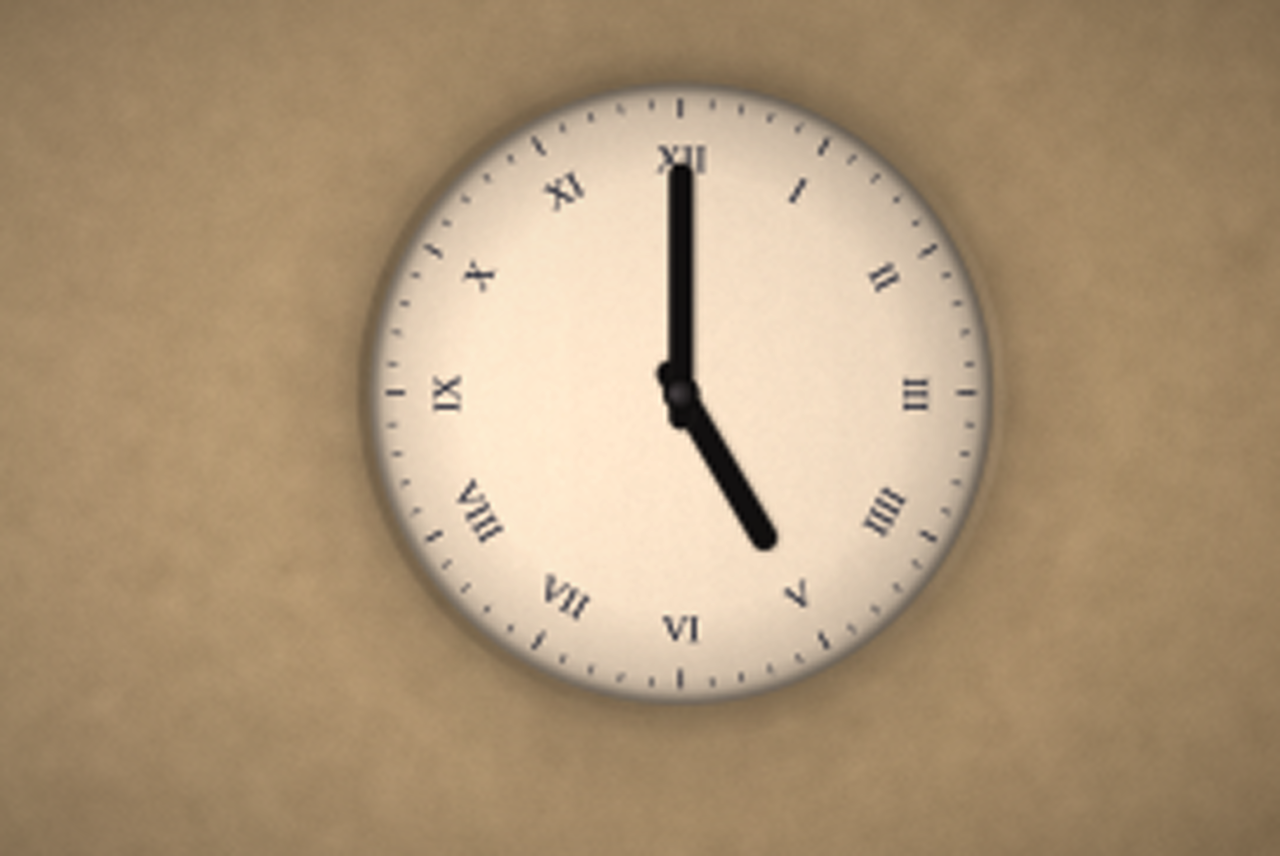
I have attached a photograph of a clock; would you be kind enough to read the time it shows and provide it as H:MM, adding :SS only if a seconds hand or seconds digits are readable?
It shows 5:00
